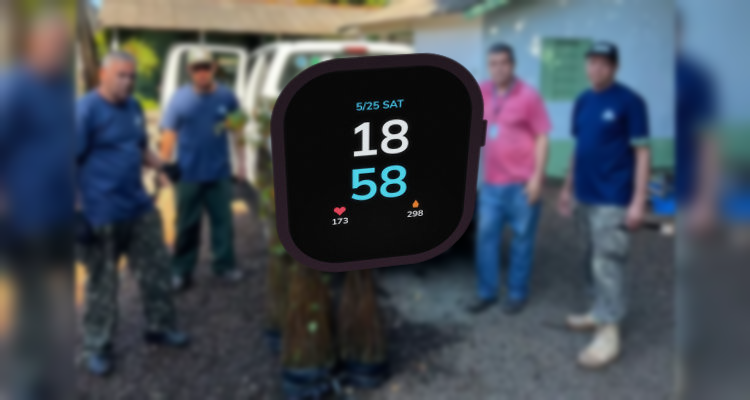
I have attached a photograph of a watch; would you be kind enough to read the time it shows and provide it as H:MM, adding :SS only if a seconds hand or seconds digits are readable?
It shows 18:58
